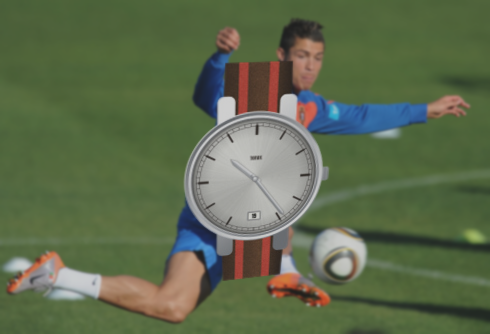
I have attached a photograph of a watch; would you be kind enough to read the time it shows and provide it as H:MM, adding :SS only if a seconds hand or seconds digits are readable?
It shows 10:24
